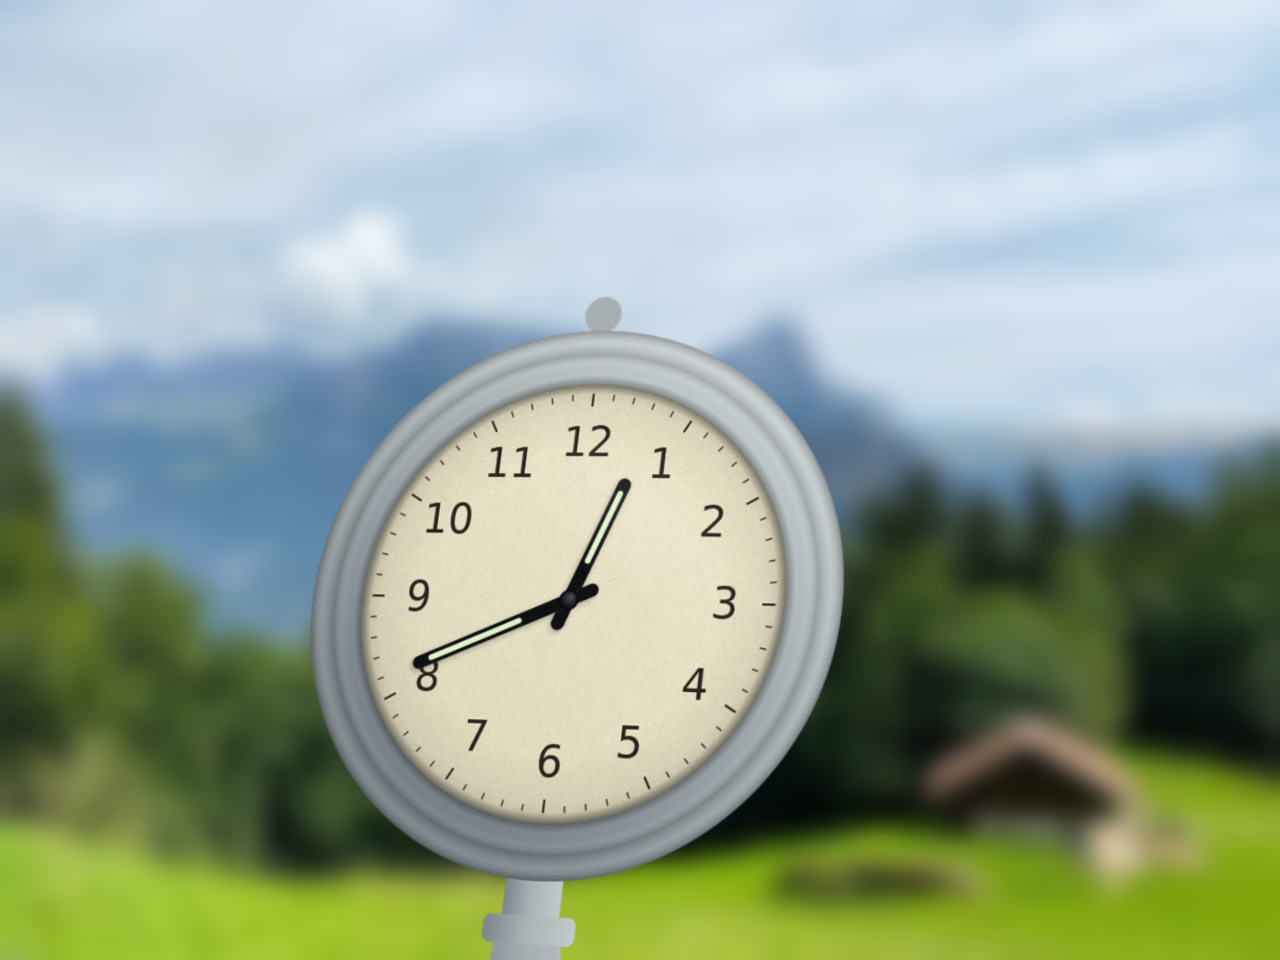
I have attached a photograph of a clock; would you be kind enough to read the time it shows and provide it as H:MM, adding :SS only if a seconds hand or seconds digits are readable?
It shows 12:41
